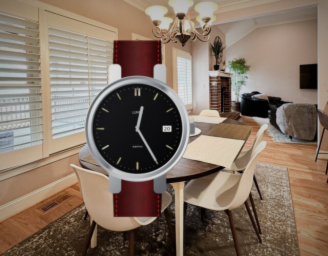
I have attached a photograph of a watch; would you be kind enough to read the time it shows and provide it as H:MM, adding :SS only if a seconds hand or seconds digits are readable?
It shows 12:25
